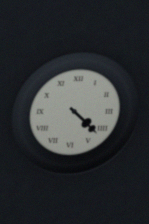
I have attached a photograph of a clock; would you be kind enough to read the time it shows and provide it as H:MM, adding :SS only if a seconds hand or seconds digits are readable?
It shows 4:22
